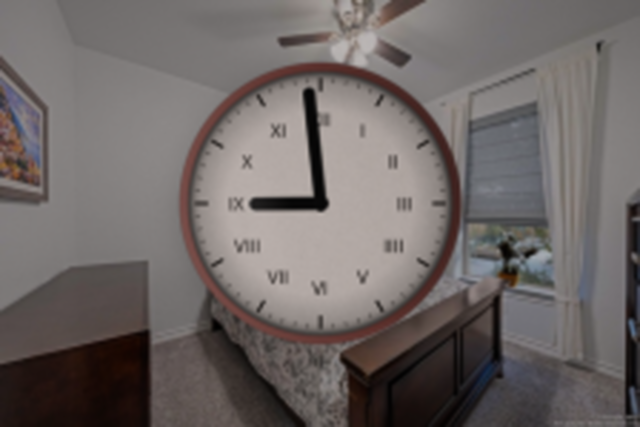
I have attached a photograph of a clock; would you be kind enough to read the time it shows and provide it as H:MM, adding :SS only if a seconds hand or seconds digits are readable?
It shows 8:59
